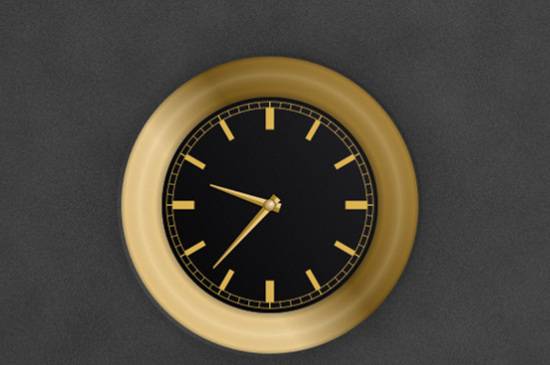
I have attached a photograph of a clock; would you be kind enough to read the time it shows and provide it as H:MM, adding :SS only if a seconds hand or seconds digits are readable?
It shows 9:37
